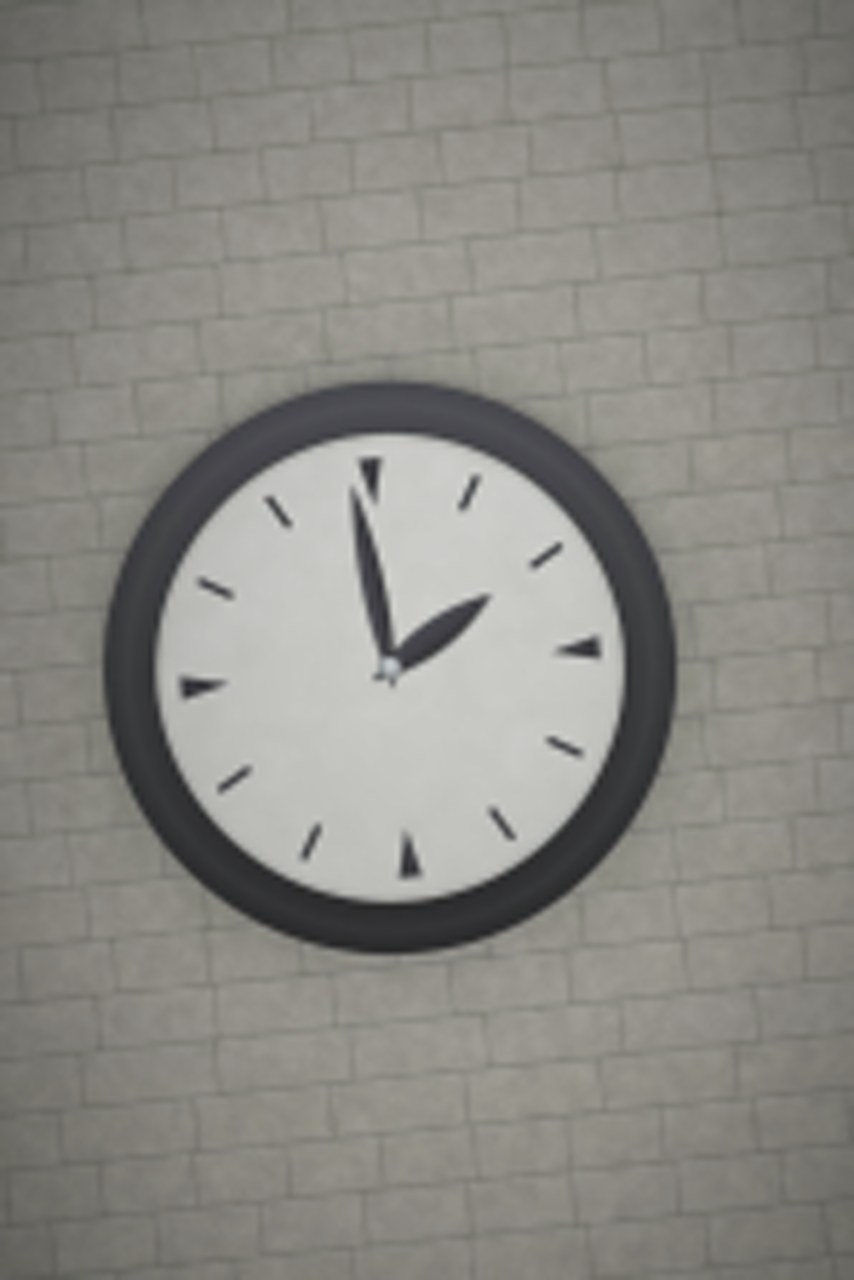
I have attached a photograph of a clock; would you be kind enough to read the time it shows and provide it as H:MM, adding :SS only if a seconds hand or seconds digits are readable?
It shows 1:59
